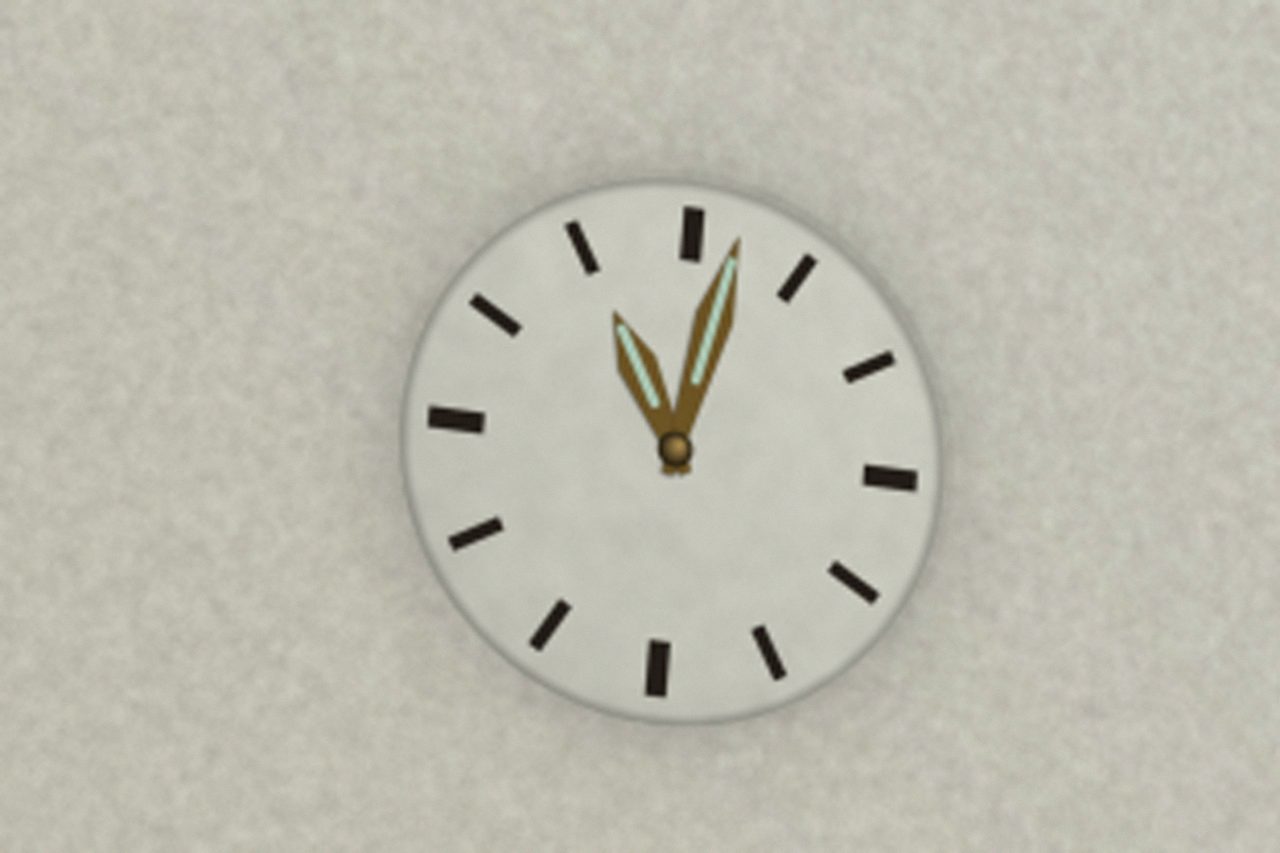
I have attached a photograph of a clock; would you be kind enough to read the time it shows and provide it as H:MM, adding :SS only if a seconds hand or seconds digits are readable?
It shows 11:02
